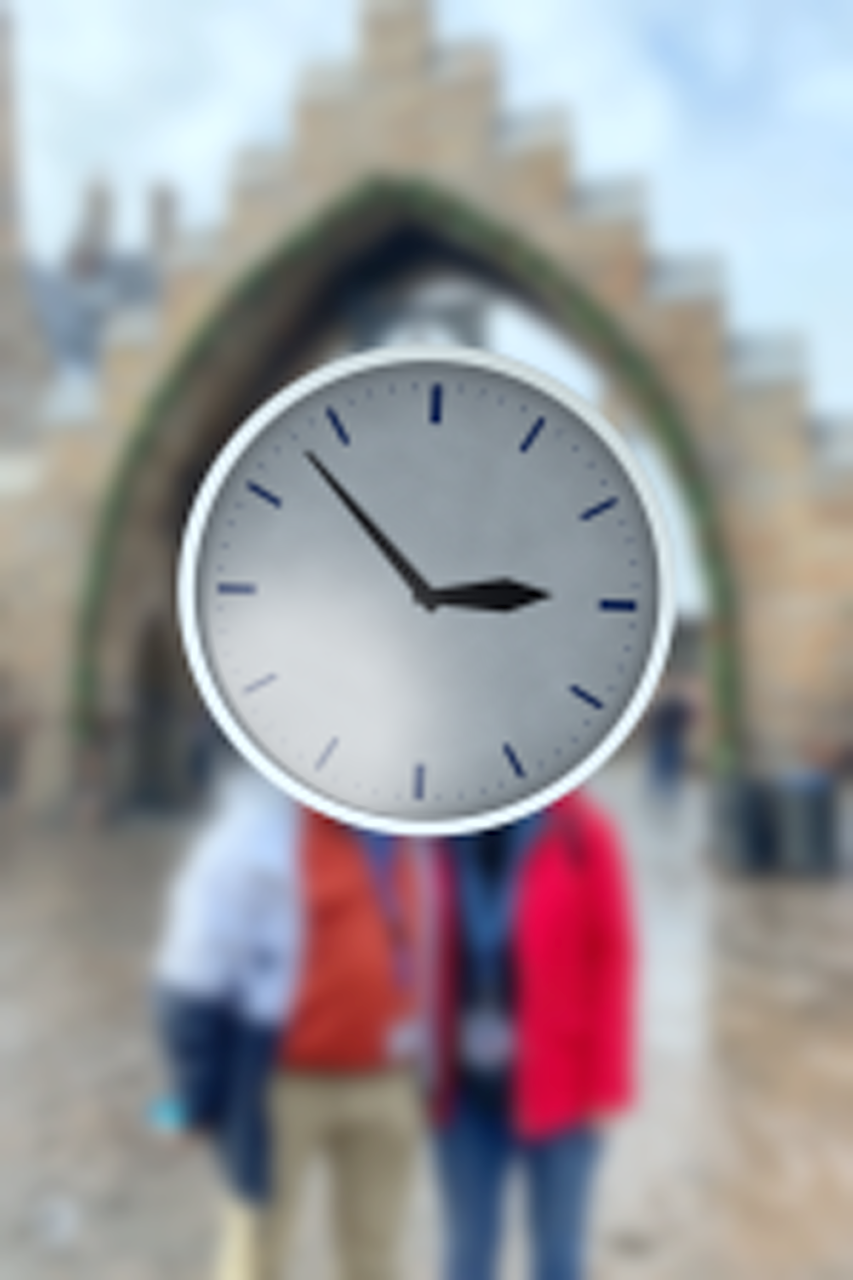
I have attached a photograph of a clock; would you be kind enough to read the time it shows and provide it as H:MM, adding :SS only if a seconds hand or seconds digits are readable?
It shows 2:53
